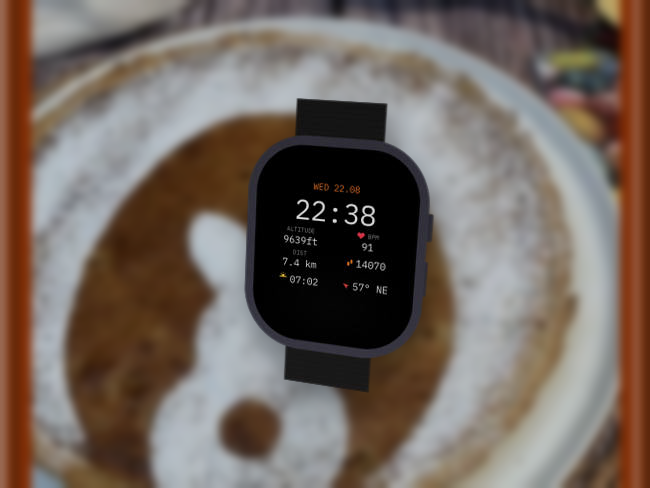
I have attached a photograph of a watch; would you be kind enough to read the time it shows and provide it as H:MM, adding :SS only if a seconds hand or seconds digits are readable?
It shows 22:38
